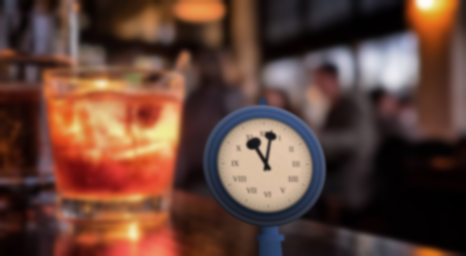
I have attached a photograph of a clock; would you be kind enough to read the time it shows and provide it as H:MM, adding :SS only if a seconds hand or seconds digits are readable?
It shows 11:02
